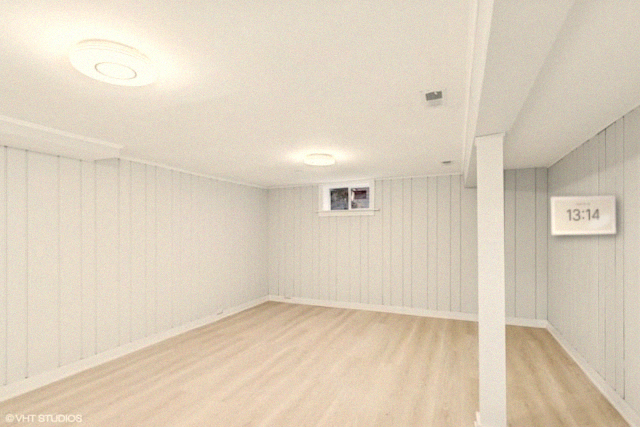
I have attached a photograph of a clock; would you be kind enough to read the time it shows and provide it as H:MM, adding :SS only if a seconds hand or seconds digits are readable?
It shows 13:14
